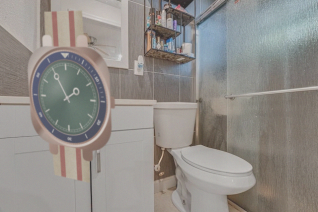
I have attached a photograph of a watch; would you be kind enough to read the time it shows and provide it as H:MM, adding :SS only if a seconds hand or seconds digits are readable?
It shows 1:55
